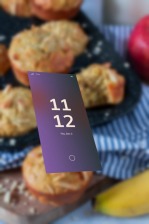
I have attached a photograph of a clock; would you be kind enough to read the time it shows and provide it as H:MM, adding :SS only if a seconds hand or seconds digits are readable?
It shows 11:12
